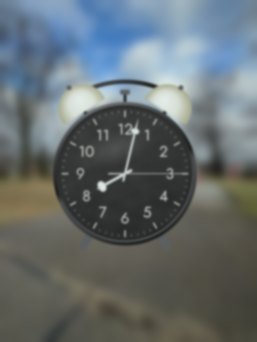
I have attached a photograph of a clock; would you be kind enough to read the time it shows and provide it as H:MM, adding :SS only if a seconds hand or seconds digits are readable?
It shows 8:02:15
